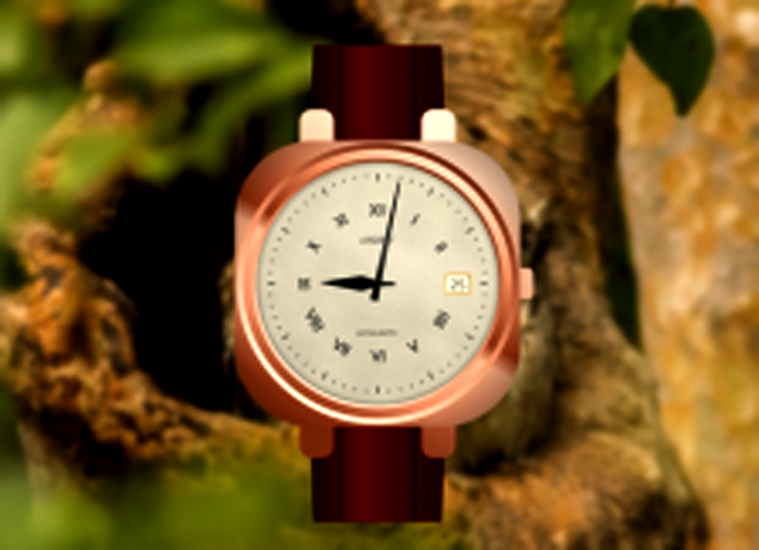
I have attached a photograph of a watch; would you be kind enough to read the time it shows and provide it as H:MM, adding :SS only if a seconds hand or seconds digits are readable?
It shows 9:02
